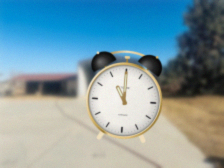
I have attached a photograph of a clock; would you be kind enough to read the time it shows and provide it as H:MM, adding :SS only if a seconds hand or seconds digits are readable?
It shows 11:00
